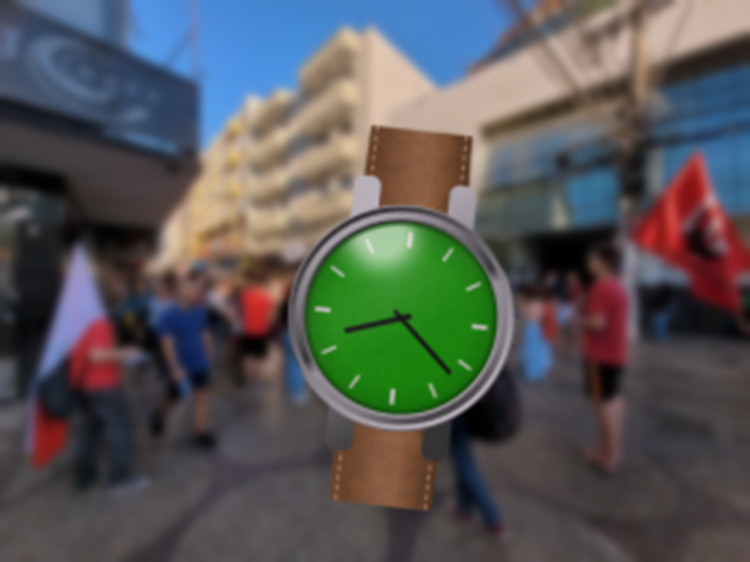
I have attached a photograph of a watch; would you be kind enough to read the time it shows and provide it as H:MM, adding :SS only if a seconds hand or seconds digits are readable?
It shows 8:22
